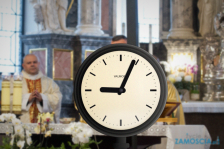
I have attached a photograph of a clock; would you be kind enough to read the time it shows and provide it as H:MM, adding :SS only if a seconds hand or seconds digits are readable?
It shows 9:04
